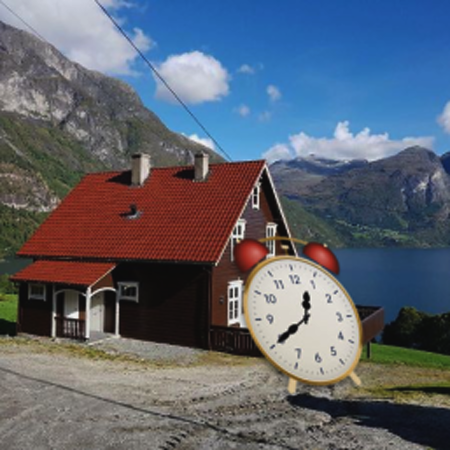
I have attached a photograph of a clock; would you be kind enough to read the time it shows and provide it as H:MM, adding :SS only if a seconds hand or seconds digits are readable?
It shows 12:40
